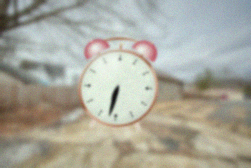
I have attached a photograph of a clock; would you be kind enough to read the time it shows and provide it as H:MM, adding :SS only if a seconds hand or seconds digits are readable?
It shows 6:32
